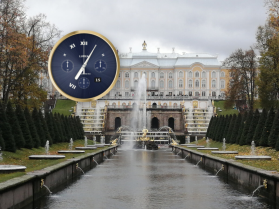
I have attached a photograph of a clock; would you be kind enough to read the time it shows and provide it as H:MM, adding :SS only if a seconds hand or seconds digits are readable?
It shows 7:05
